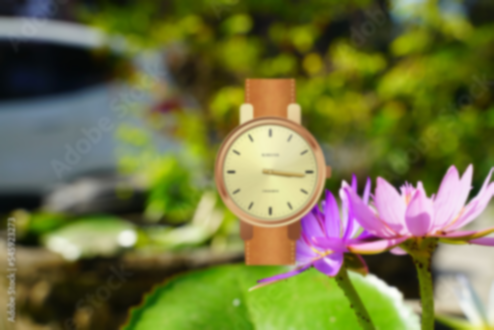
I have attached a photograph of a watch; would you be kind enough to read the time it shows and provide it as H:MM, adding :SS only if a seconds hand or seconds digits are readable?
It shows 3:16
